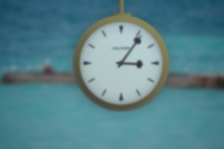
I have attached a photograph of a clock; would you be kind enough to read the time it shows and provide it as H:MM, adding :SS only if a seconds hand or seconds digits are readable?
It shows 3:06
